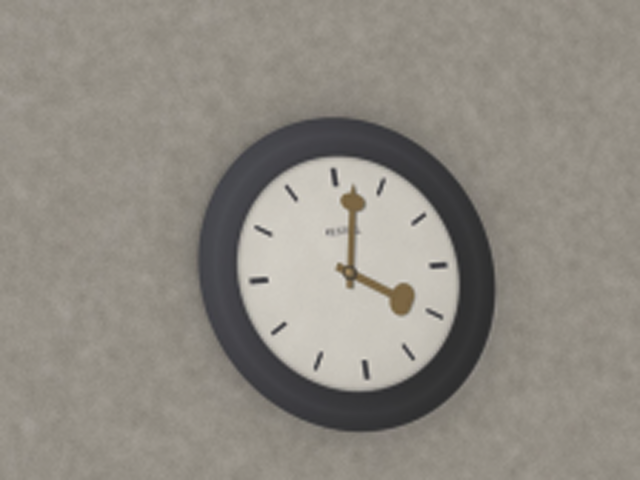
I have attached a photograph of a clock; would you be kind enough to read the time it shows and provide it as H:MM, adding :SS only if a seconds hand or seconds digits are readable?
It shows 4:02
